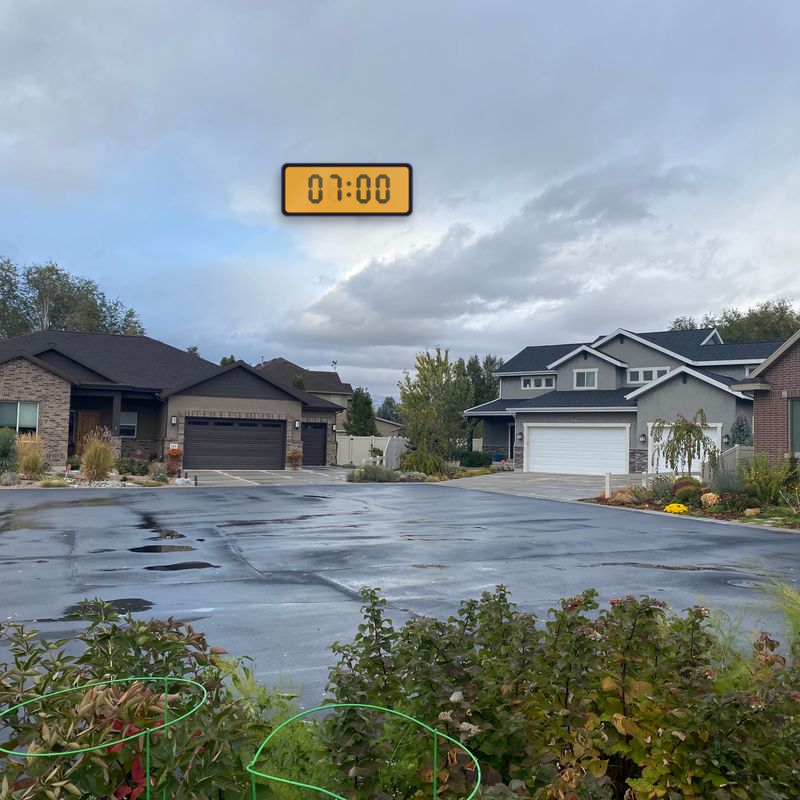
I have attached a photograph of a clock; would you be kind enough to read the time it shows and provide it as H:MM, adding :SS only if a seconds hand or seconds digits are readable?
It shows 7:00
